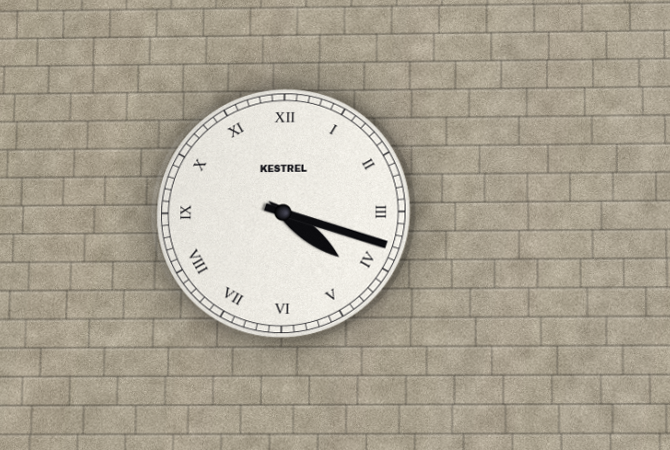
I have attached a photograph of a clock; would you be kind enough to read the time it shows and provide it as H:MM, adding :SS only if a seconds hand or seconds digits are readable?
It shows 4:18
